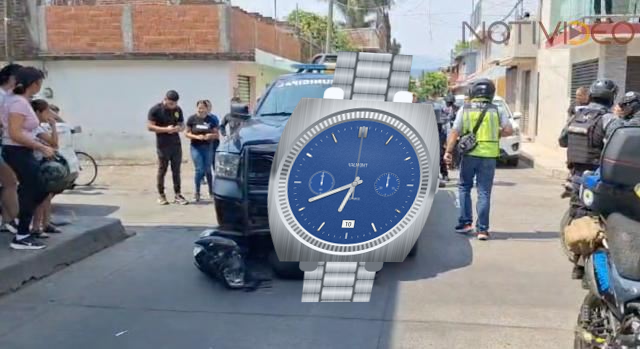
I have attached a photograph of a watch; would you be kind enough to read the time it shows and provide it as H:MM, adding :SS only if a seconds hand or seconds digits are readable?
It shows 6:41
